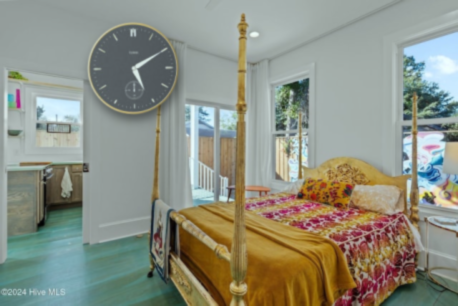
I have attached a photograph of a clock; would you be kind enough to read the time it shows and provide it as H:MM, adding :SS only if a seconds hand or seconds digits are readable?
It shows 5:10
